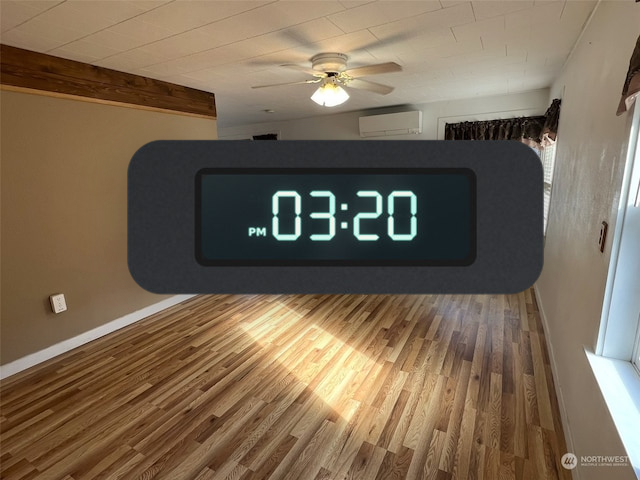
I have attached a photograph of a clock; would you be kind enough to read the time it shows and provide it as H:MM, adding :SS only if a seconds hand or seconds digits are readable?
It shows 3:20
